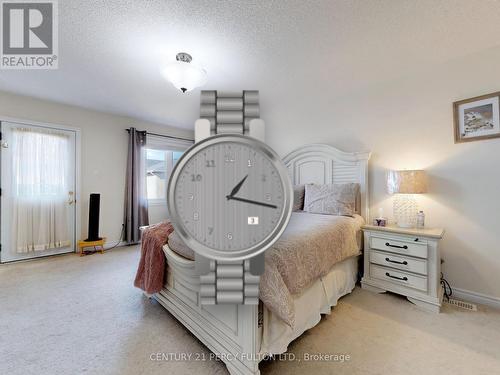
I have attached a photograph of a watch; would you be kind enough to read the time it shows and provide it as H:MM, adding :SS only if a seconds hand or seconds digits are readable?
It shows 1:17
